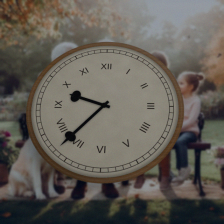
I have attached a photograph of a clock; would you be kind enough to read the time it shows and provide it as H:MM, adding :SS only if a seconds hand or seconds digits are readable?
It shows 9:37
